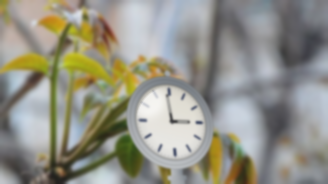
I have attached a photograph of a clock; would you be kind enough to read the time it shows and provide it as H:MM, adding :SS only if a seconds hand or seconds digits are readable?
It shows 2:59
